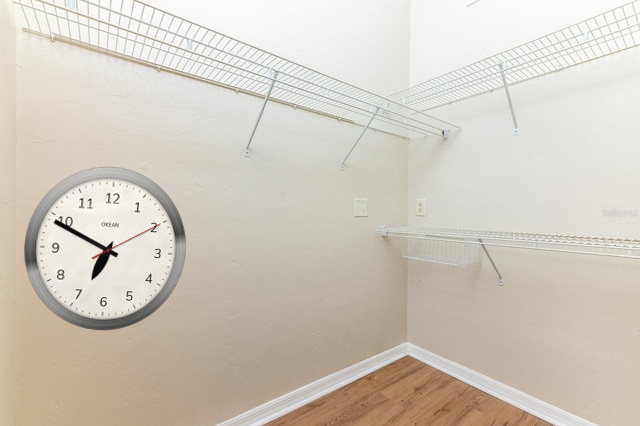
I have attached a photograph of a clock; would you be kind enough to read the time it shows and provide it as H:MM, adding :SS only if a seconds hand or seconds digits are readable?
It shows 6:49:10
